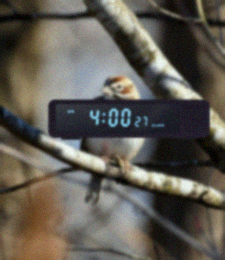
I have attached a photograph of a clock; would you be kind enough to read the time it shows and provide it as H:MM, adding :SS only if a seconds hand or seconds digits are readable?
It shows 4:00
